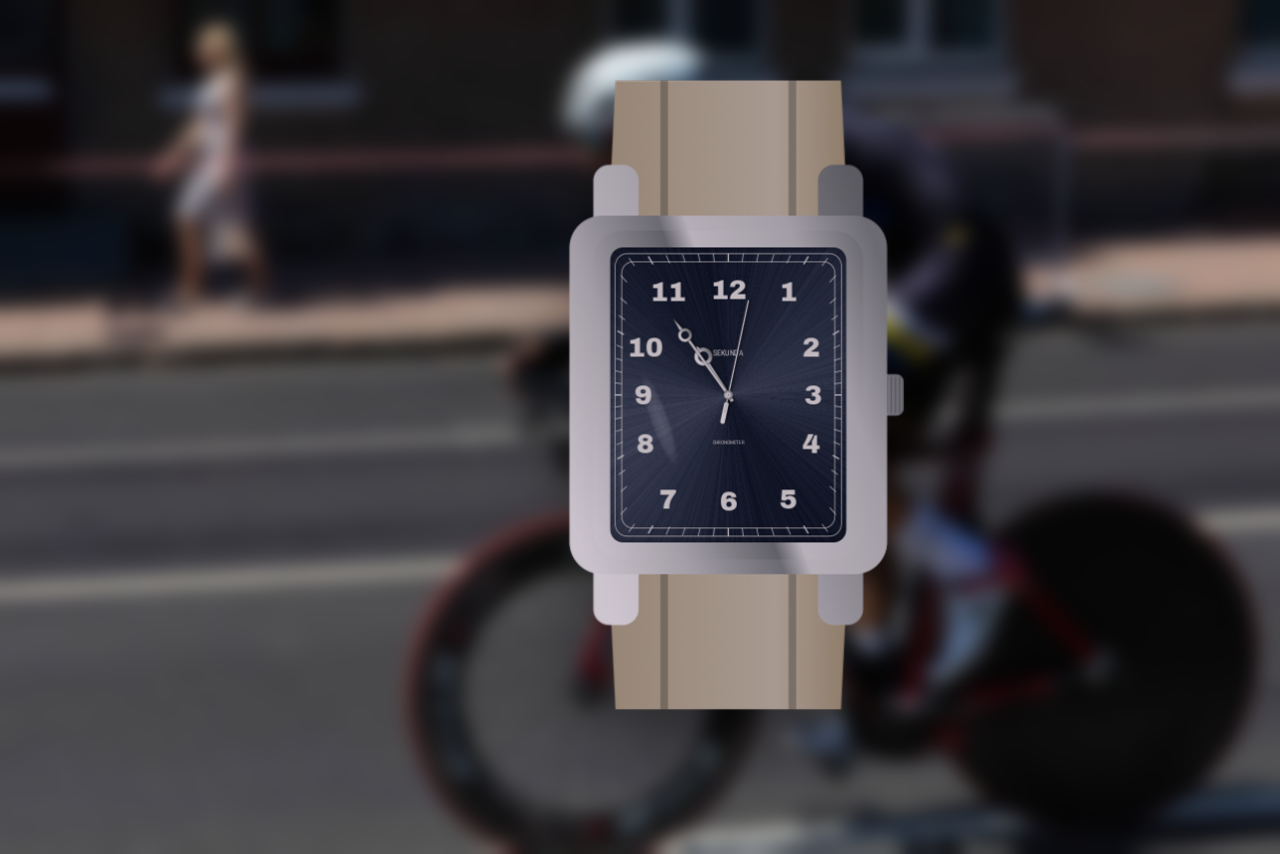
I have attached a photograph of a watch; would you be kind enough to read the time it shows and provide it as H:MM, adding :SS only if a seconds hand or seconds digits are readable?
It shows 10:54:02
